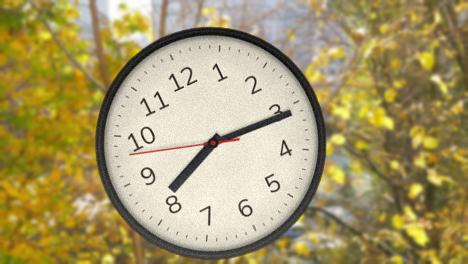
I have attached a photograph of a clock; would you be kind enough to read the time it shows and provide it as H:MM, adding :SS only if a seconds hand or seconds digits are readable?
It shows 8:15:48
